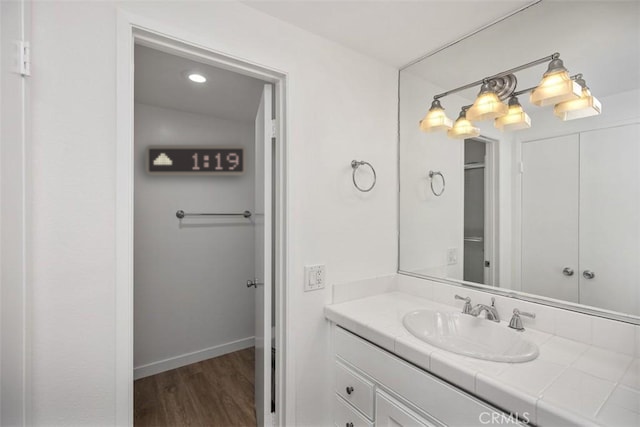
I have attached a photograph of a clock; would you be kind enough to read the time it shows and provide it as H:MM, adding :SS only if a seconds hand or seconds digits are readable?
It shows 1:19
